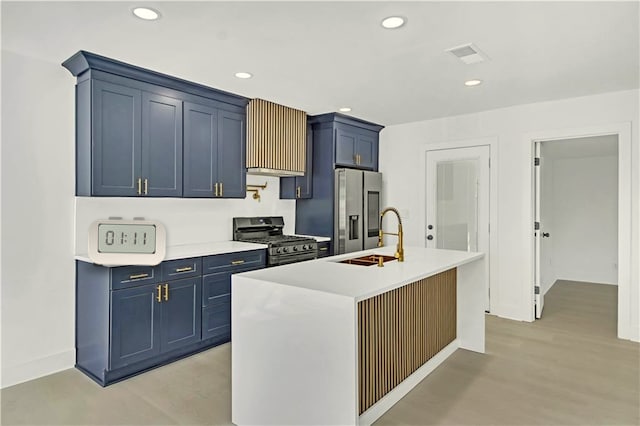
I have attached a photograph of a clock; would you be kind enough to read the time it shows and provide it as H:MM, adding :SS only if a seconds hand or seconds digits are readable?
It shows 1:11
